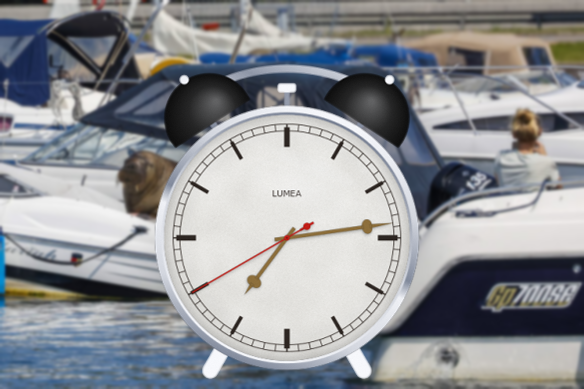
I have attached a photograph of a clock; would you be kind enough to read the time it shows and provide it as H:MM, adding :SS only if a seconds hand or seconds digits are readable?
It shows 7:13:40
